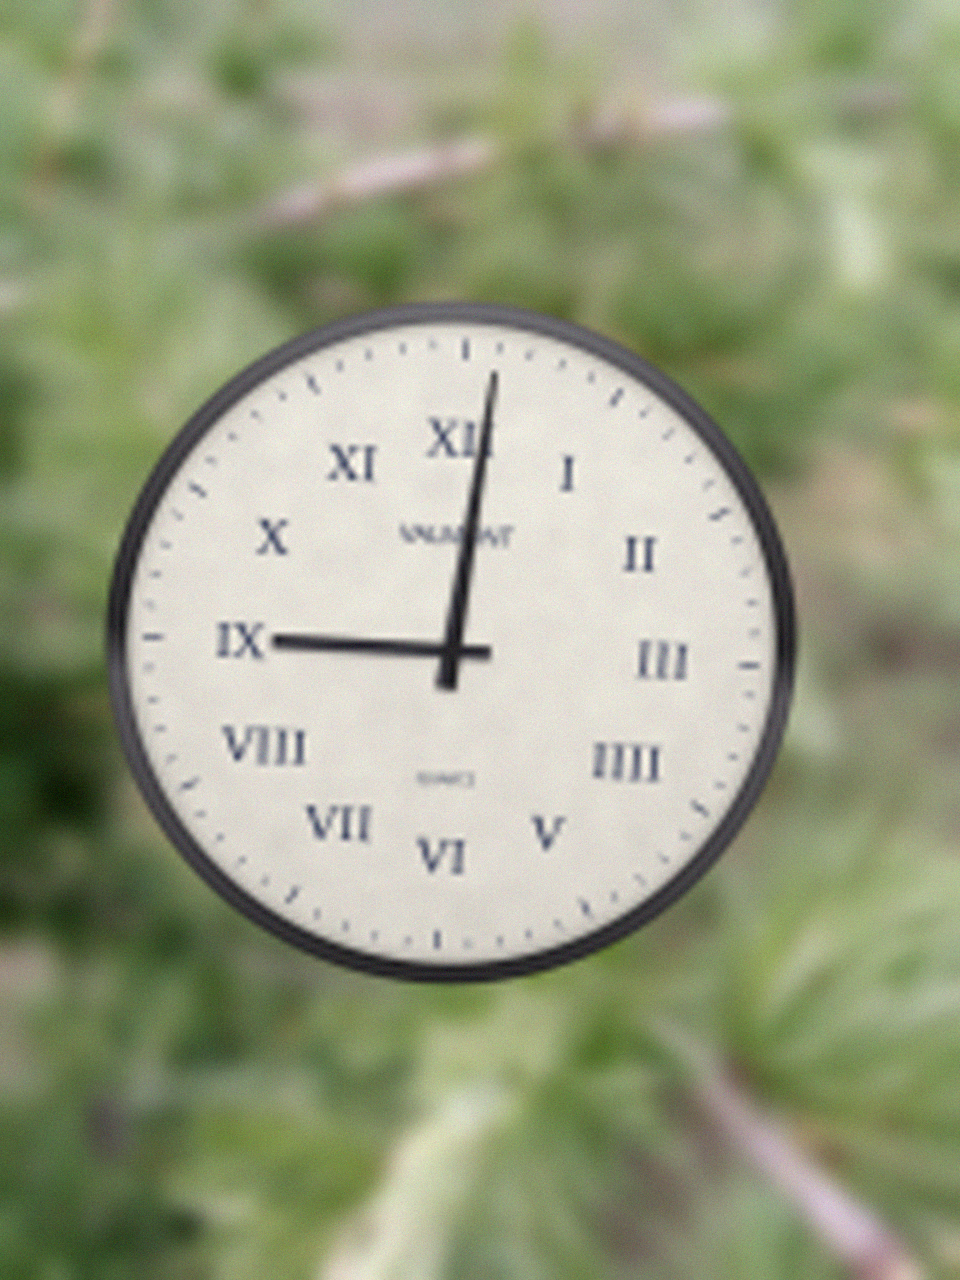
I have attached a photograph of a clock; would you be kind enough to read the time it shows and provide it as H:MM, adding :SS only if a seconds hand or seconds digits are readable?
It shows 9:01
